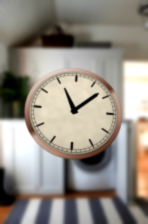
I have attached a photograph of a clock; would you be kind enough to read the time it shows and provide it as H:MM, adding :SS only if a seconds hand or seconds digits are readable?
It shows 11:08
